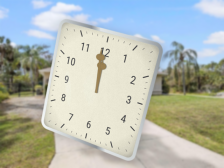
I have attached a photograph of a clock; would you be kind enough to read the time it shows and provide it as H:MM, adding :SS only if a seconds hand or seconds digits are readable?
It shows 11:59
